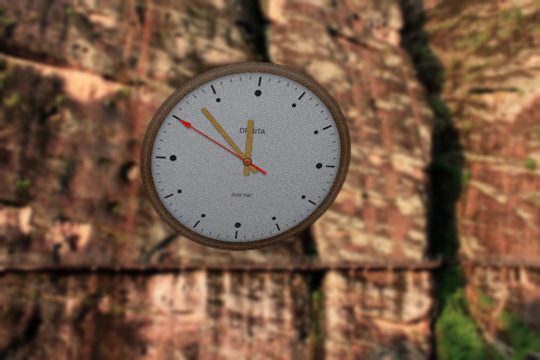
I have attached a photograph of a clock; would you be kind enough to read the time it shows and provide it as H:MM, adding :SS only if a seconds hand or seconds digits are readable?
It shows 11:52:50
